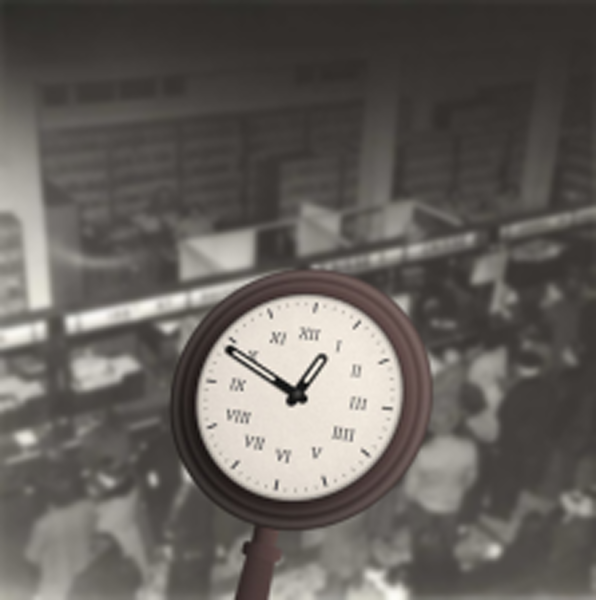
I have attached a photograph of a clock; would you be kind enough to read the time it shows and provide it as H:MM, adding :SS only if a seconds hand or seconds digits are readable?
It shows 12:49
